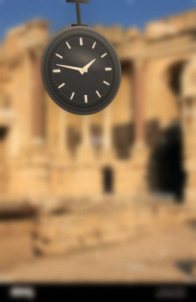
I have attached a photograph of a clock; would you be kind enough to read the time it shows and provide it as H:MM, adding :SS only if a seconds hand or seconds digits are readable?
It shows 1:47
